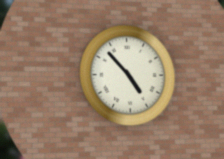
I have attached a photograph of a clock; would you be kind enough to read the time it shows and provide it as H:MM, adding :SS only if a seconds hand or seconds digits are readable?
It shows 4:53
